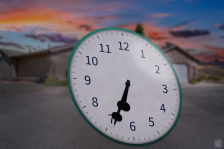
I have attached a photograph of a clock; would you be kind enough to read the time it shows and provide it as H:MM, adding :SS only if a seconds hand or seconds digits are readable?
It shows 6:34
